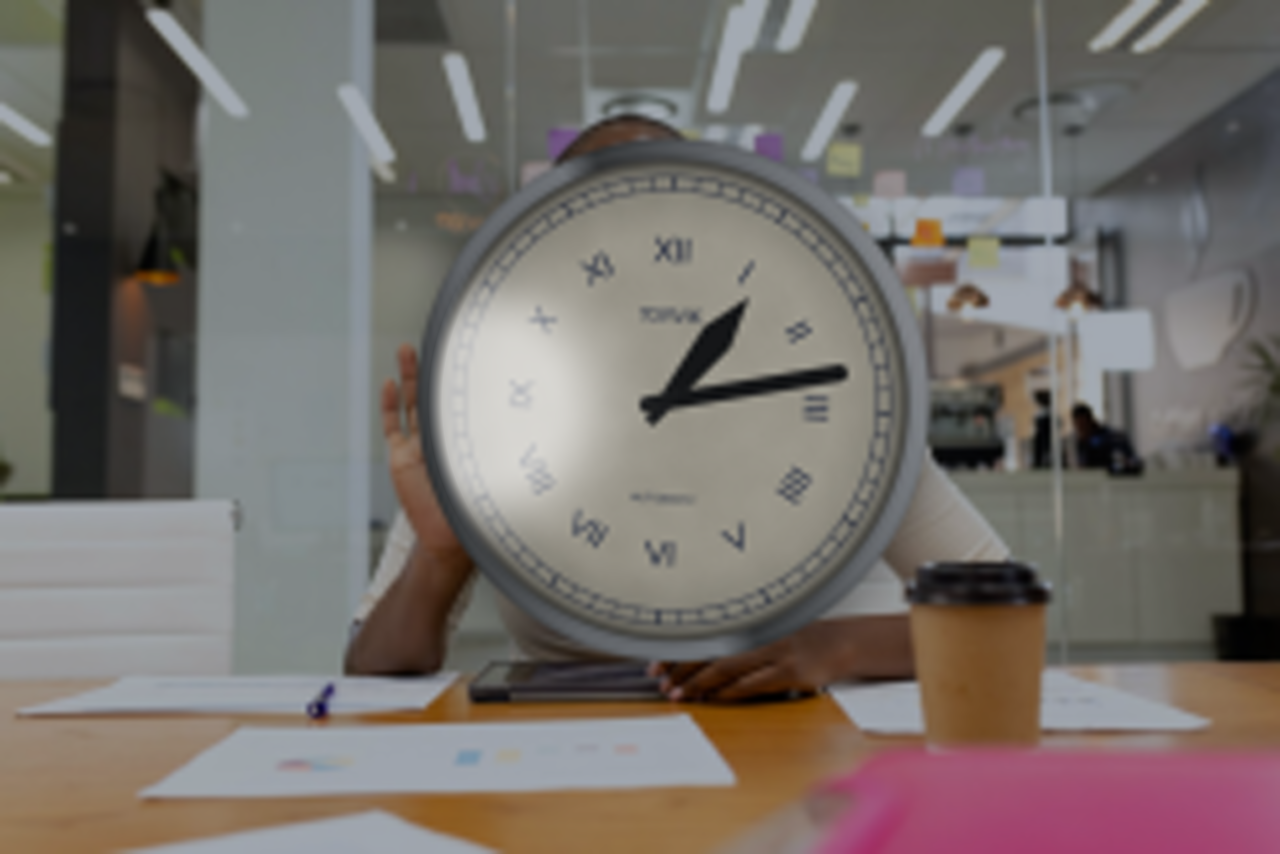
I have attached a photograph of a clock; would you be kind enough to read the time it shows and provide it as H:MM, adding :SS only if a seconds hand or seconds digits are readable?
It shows 1:13
